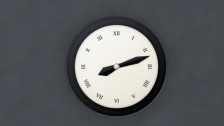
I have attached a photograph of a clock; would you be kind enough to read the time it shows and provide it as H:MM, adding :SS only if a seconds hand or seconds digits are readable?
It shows 8:12
